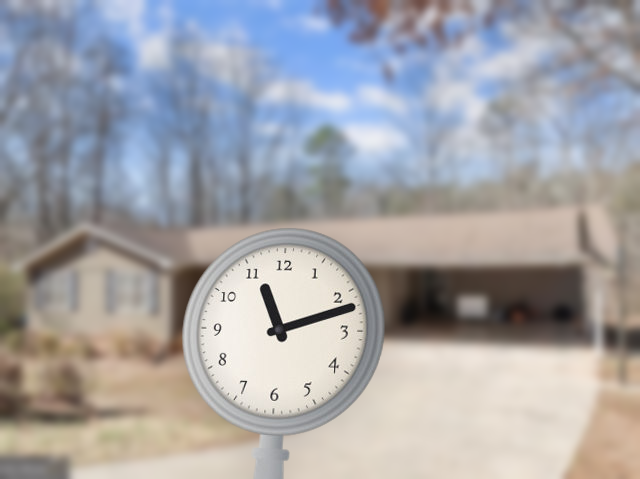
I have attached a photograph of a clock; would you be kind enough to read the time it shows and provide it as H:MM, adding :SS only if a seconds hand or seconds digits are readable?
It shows 11:12
